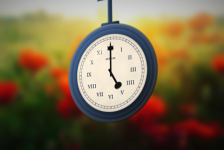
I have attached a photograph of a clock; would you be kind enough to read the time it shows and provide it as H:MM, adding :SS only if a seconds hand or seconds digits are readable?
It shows 5:00
